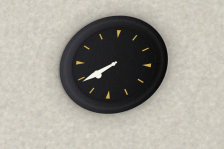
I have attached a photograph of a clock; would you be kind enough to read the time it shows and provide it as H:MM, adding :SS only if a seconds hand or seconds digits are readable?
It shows 7:39
